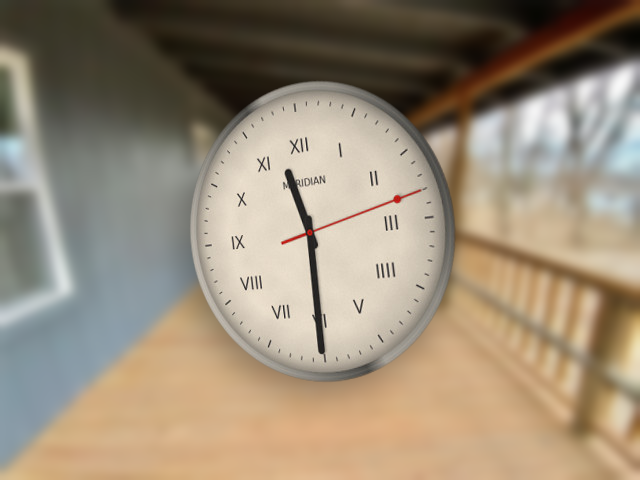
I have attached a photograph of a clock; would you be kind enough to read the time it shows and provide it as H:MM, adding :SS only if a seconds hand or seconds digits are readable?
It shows 11:30:13
